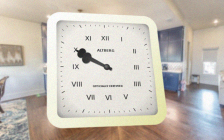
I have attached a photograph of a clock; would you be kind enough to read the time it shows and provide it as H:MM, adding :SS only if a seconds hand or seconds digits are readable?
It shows 9:50
